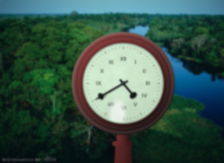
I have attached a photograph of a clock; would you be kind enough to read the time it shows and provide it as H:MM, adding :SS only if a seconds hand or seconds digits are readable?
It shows 4:40
